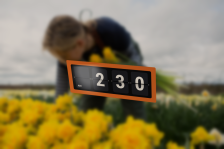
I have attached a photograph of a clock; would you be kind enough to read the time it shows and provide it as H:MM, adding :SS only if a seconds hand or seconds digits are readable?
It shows 2:30
